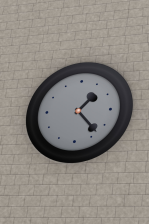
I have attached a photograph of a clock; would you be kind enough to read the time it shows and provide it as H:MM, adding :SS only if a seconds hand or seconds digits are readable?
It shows 1:23
